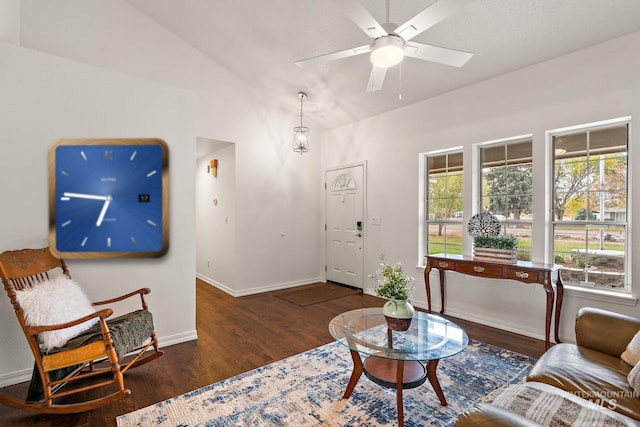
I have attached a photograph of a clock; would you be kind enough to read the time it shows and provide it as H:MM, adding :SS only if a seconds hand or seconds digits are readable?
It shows 6:46
